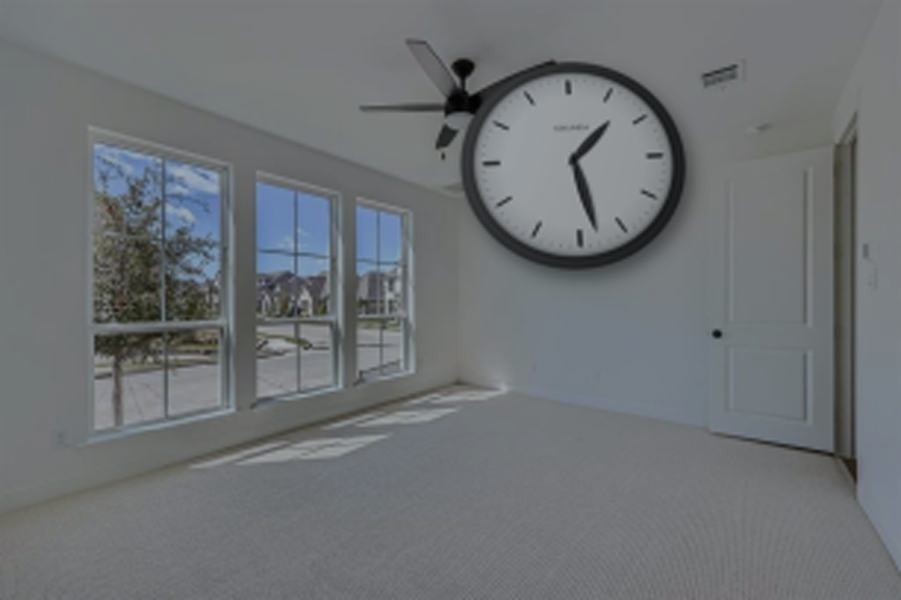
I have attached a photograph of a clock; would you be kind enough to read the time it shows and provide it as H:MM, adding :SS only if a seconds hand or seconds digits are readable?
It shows 1:28
